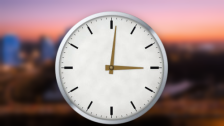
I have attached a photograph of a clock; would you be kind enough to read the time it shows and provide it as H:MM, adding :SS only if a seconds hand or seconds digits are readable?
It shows 3:01
